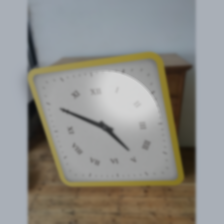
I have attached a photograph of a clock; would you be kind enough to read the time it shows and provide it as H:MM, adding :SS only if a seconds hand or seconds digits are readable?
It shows 4:50
